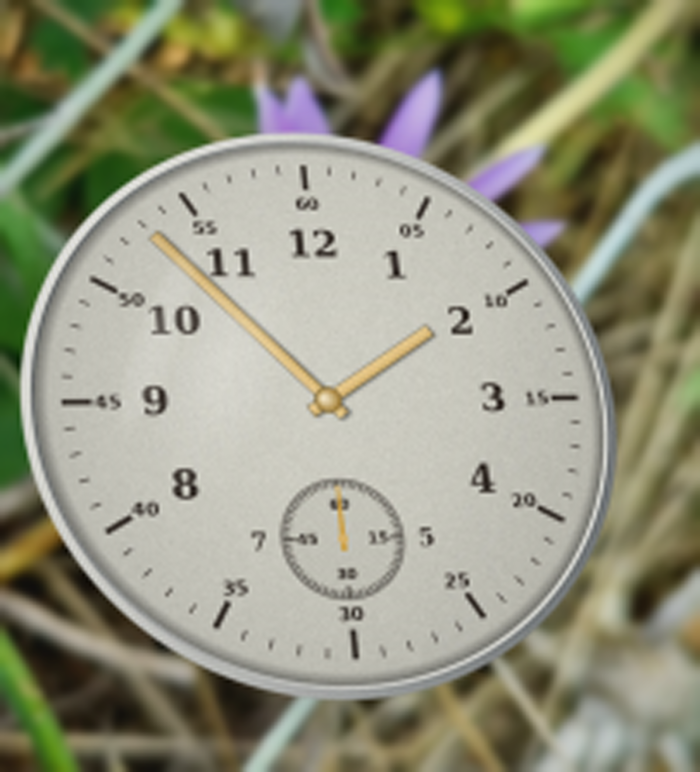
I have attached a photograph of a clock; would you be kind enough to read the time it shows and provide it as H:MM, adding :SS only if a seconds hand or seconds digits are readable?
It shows 1:53
